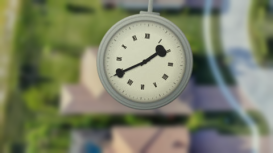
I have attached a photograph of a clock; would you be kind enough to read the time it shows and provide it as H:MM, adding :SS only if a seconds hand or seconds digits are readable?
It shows 1:40
